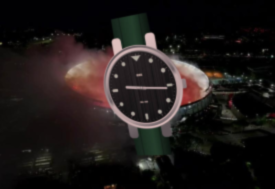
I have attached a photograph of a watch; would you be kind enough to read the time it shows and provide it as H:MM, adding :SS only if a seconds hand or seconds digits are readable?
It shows 9:16
